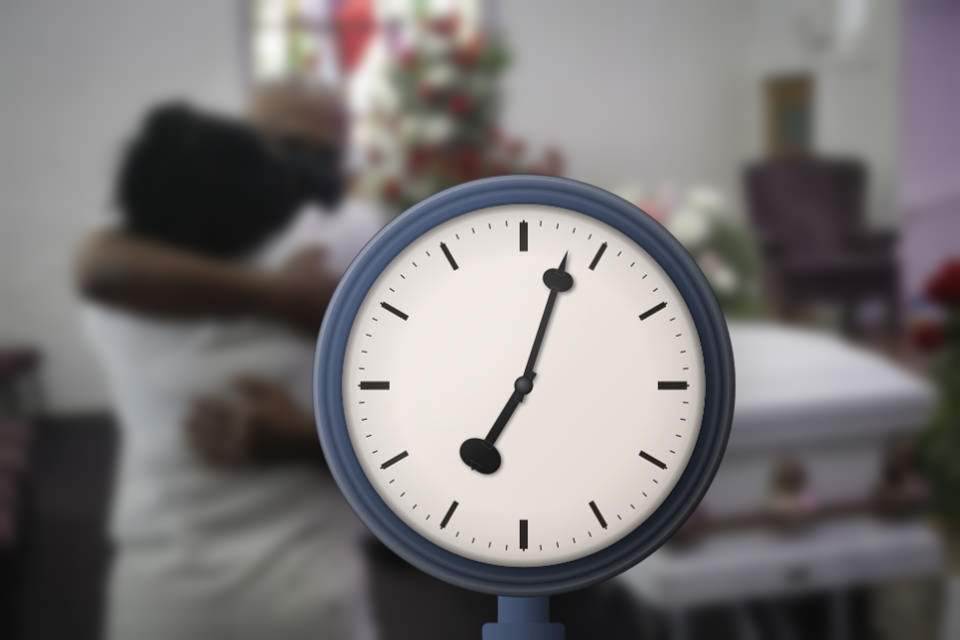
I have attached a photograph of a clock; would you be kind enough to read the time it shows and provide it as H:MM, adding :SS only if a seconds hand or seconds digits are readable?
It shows 7:03
